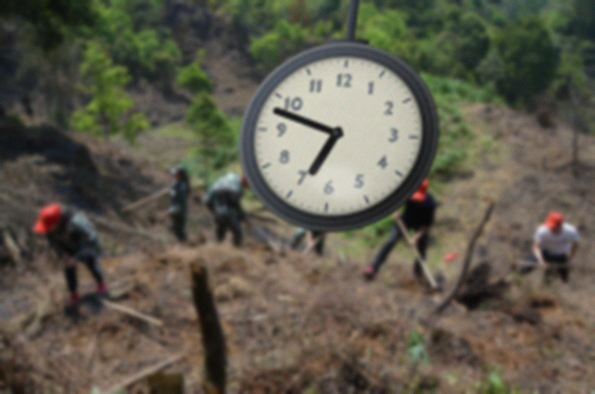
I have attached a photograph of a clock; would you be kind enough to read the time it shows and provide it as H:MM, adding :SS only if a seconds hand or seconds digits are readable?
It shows 6:48
